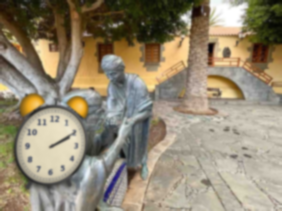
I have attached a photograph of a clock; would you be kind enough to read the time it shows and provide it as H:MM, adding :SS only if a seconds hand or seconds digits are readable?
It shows 2:10
